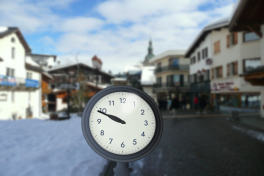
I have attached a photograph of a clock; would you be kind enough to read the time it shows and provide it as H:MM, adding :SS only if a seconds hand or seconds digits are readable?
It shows 9:49
